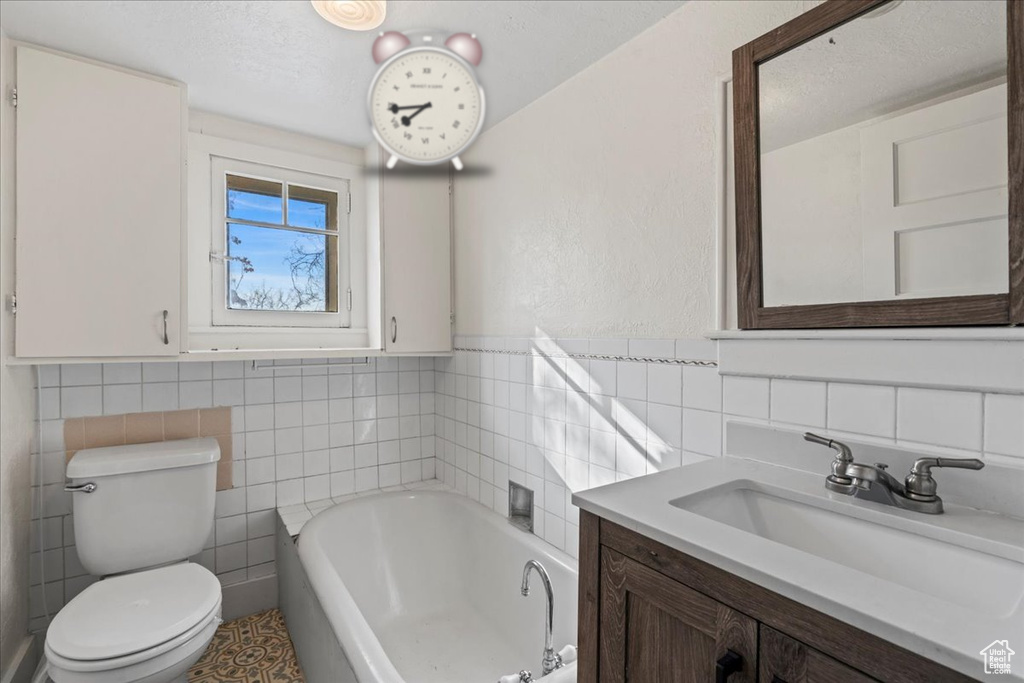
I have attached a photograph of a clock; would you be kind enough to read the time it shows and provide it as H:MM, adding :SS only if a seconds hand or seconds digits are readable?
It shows 7:44
